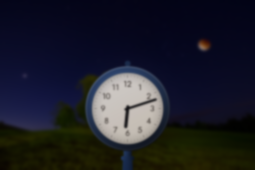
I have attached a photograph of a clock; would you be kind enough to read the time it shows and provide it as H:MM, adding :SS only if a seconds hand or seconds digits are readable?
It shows 6:12
